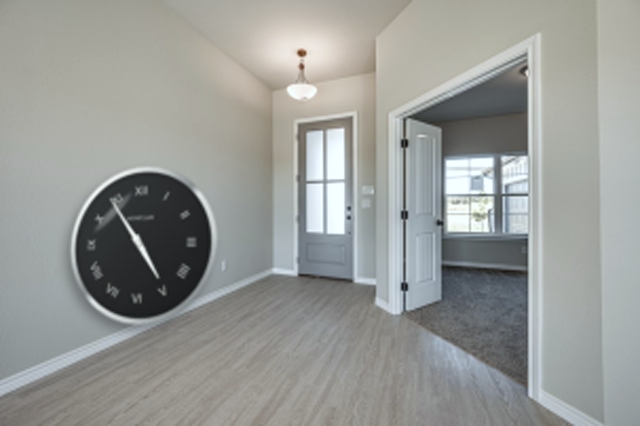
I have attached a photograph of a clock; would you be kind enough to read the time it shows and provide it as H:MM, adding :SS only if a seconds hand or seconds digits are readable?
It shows 4:54
